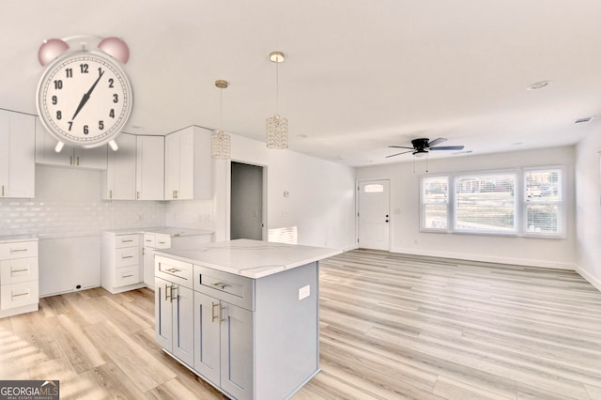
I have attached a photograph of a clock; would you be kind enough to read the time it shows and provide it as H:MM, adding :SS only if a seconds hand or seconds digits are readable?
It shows 7:06
